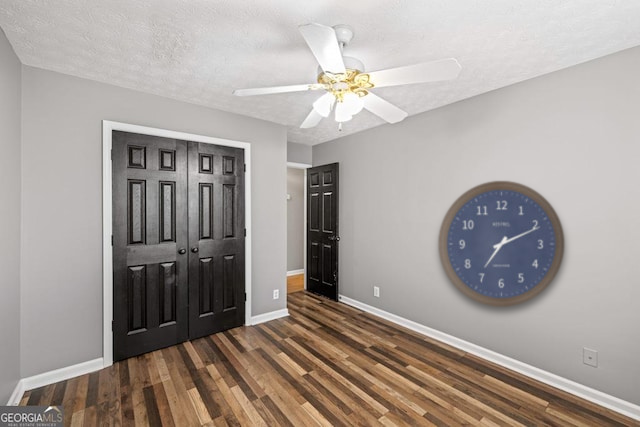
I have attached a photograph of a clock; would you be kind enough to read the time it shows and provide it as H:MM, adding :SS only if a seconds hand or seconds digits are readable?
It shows 7:11
